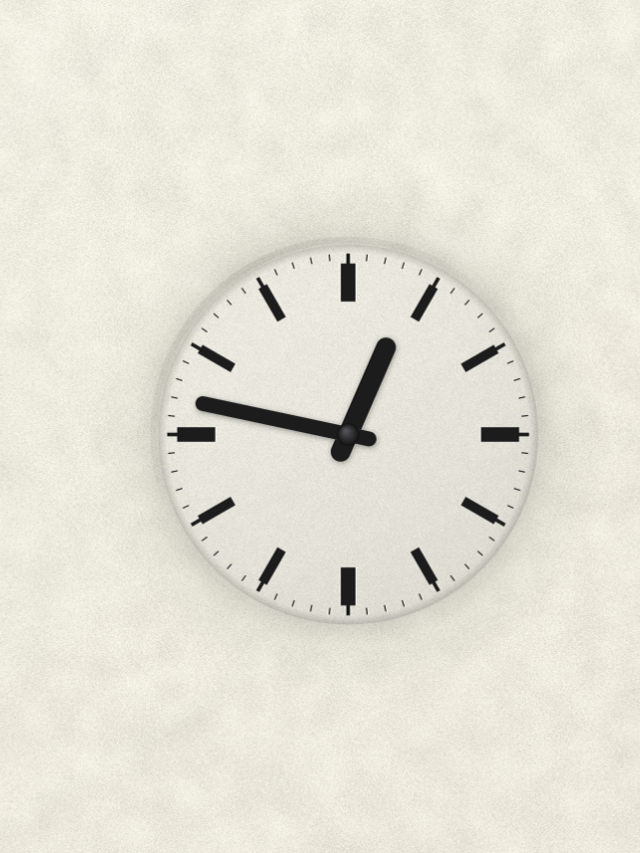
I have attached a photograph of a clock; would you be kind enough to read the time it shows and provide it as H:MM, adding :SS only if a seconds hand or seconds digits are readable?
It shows 12:47
